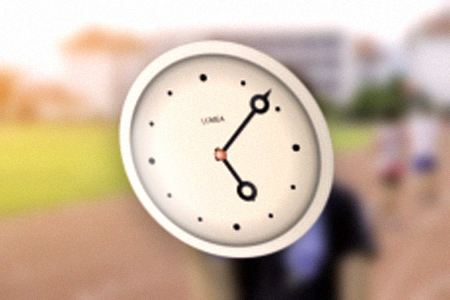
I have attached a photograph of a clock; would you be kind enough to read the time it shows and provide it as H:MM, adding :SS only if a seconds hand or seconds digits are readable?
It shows 5:08
